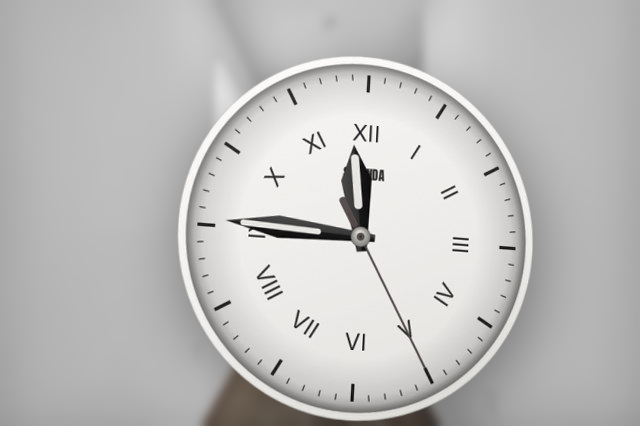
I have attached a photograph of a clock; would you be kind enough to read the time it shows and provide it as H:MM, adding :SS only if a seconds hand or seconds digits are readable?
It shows 11:45:25
